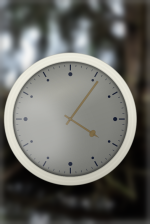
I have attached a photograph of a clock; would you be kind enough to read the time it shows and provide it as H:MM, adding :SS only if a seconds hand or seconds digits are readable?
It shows 4:06
